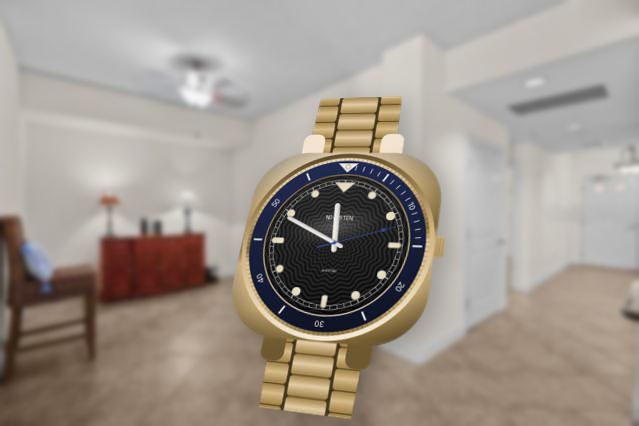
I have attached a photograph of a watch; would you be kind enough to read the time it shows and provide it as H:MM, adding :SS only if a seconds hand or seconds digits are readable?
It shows 11:49:12
